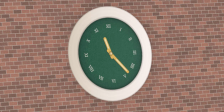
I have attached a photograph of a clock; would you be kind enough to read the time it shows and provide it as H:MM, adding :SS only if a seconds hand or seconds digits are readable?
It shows 11:23
